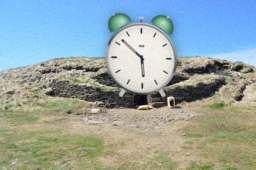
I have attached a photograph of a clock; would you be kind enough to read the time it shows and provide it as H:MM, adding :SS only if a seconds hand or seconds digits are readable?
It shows 5:52
